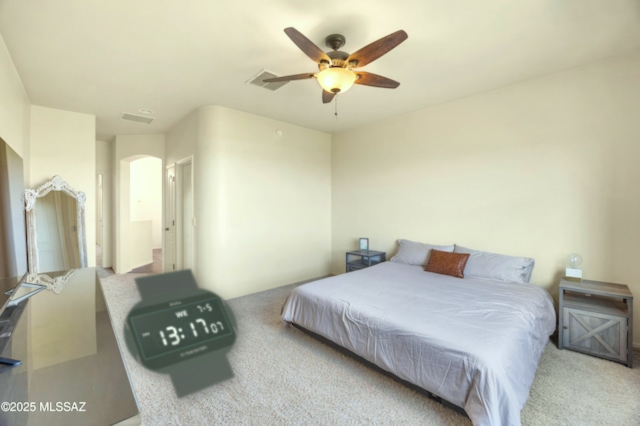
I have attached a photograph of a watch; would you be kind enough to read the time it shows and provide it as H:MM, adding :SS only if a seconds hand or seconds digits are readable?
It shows 13:17
